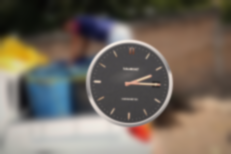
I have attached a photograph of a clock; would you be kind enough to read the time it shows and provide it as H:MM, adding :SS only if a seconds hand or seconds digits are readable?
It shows 2:15
